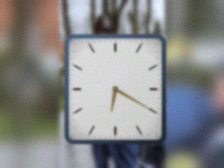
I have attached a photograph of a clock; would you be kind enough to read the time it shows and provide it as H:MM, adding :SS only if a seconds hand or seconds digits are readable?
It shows 6:20
